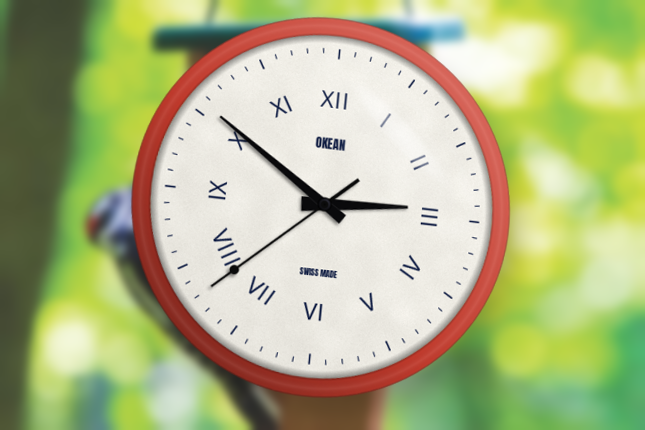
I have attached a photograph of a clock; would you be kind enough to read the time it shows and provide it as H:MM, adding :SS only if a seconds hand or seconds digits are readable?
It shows 2:50:38
